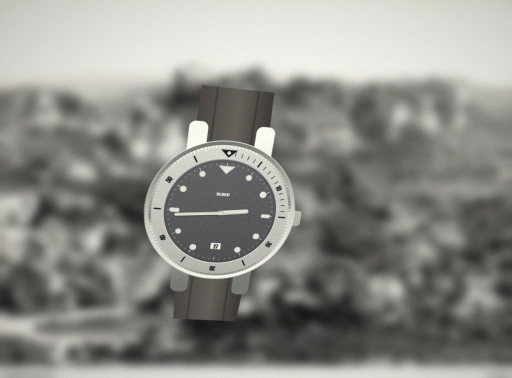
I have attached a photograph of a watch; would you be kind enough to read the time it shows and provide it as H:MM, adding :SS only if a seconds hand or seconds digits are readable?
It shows 2:44
